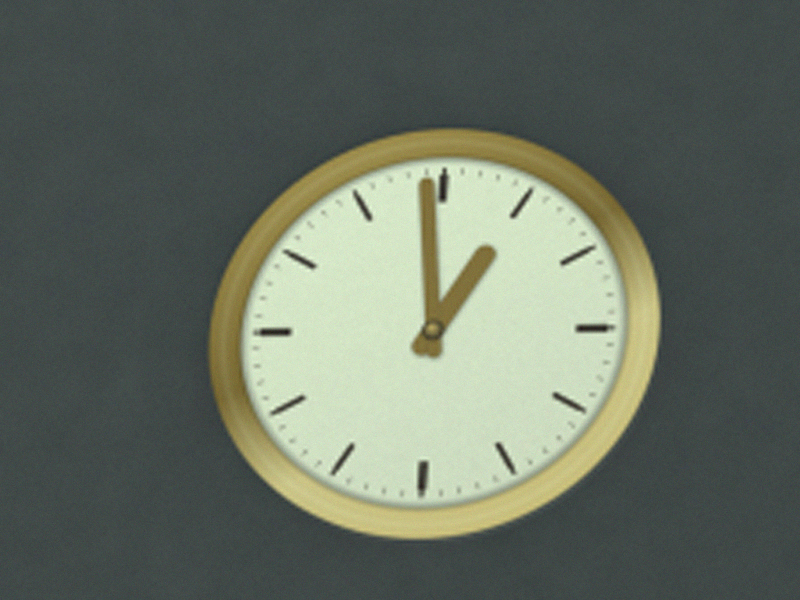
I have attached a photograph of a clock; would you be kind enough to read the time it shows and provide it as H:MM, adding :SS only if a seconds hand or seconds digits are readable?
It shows 12:59
